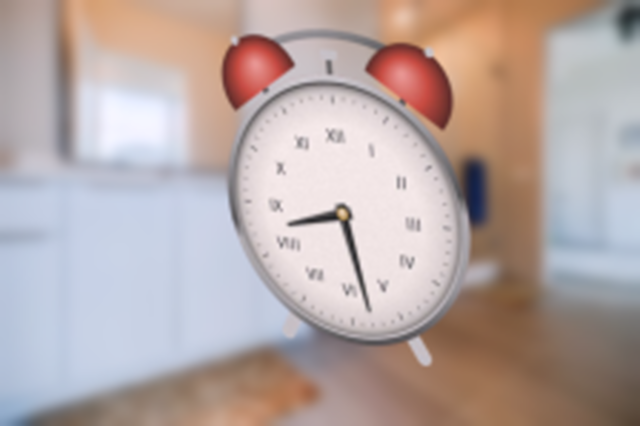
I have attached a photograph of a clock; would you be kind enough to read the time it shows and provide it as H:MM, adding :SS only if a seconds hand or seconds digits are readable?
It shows 8:28
